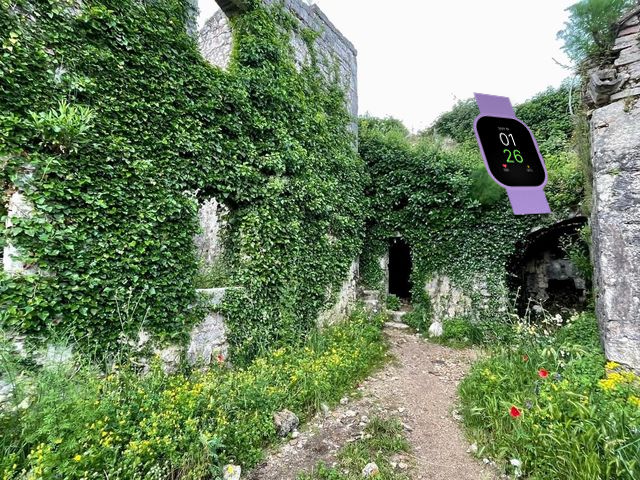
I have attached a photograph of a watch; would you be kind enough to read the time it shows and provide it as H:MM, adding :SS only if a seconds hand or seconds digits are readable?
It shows 1:26
